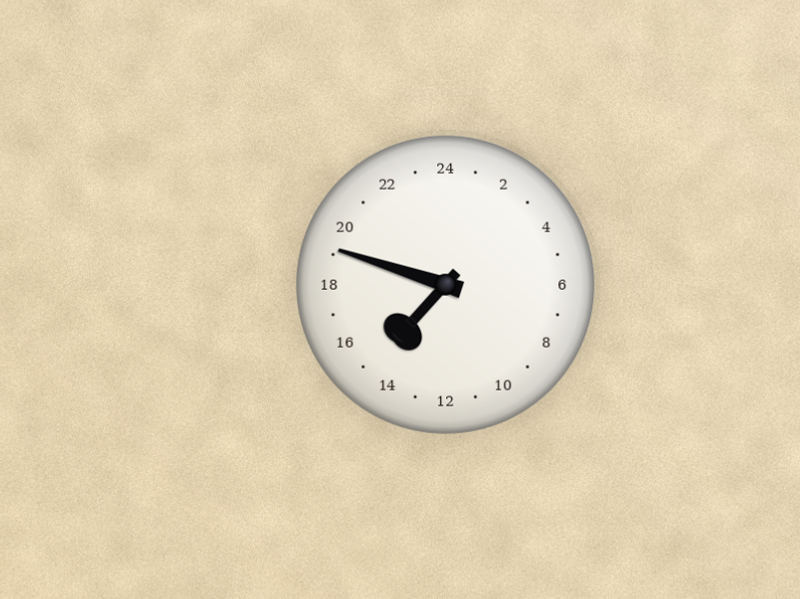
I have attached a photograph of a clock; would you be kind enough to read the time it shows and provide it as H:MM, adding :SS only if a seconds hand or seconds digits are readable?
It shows 14:48
